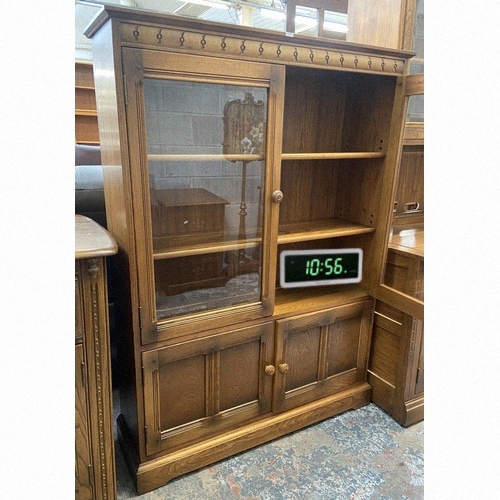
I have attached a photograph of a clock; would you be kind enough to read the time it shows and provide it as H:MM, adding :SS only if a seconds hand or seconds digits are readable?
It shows 10:56
